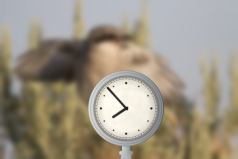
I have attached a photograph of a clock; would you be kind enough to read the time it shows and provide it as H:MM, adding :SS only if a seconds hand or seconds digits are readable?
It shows 7:53
